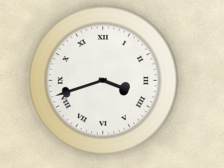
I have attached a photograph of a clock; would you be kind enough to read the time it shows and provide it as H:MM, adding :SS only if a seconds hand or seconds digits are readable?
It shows 3:42
